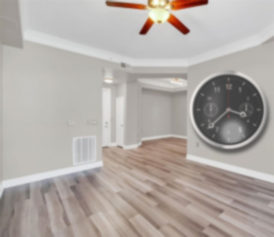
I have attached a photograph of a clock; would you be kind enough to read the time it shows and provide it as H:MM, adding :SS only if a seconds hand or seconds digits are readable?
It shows 3:38
